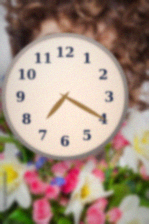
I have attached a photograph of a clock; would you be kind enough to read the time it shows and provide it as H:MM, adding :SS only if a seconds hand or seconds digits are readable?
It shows 7:20
